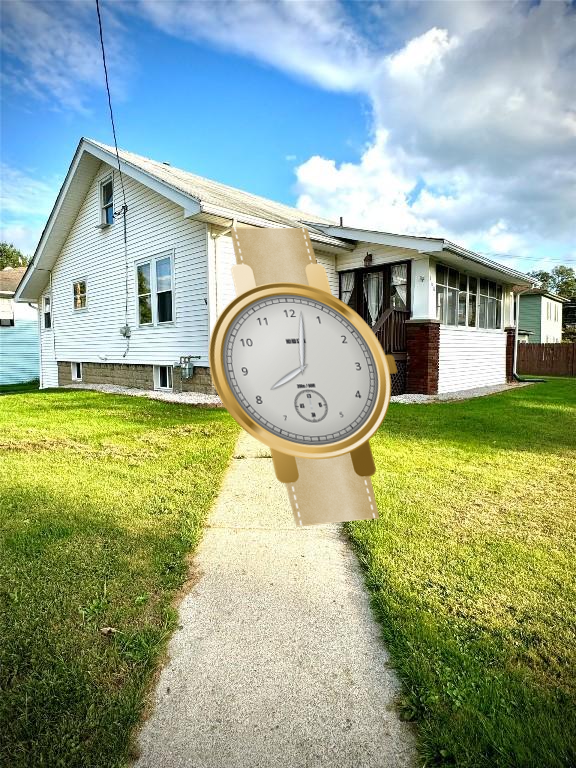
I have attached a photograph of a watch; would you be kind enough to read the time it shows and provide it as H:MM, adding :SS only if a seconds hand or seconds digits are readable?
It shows 8:02
